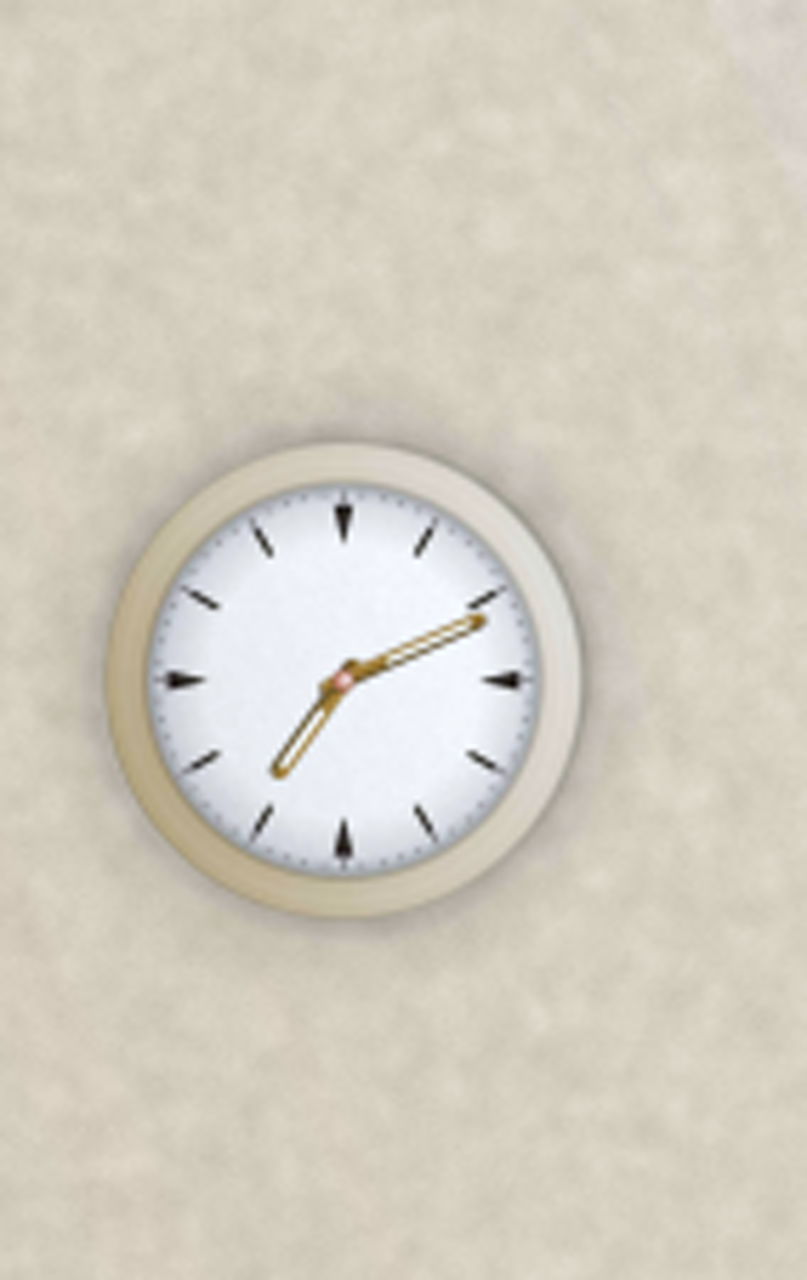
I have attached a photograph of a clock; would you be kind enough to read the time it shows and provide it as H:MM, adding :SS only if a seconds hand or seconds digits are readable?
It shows 7:11
